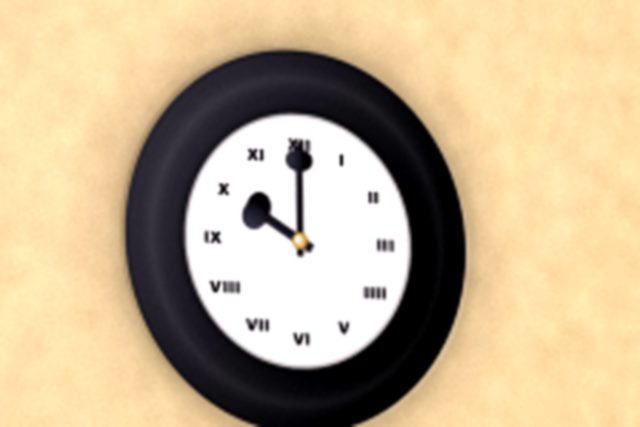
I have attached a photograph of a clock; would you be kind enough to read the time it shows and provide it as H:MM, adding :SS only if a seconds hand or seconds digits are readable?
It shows 10:00
